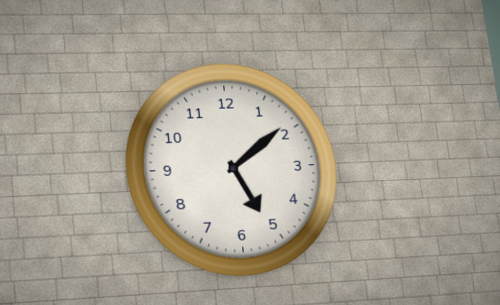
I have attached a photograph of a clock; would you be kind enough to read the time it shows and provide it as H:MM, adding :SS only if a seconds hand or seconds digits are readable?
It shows 5:09
